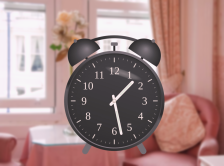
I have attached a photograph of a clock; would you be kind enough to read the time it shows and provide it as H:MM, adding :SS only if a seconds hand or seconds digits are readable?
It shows 1:28
